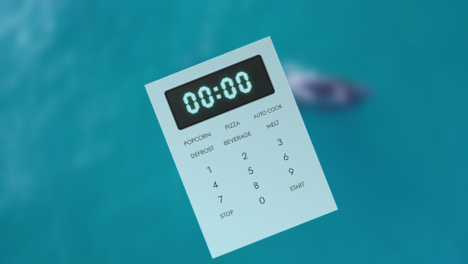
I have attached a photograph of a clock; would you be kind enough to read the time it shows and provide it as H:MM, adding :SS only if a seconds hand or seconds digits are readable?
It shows 0:00
